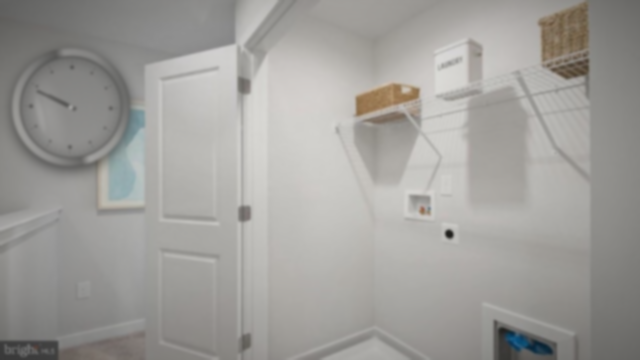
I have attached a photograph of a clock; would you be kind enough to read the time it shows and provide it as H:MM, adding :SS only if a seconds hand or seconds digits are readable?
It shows 9:49
